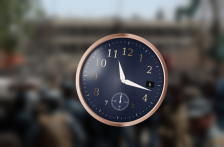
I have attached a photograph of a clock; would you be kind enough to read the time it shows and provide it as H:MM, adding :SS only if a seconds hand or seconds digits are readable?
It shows 11:17
